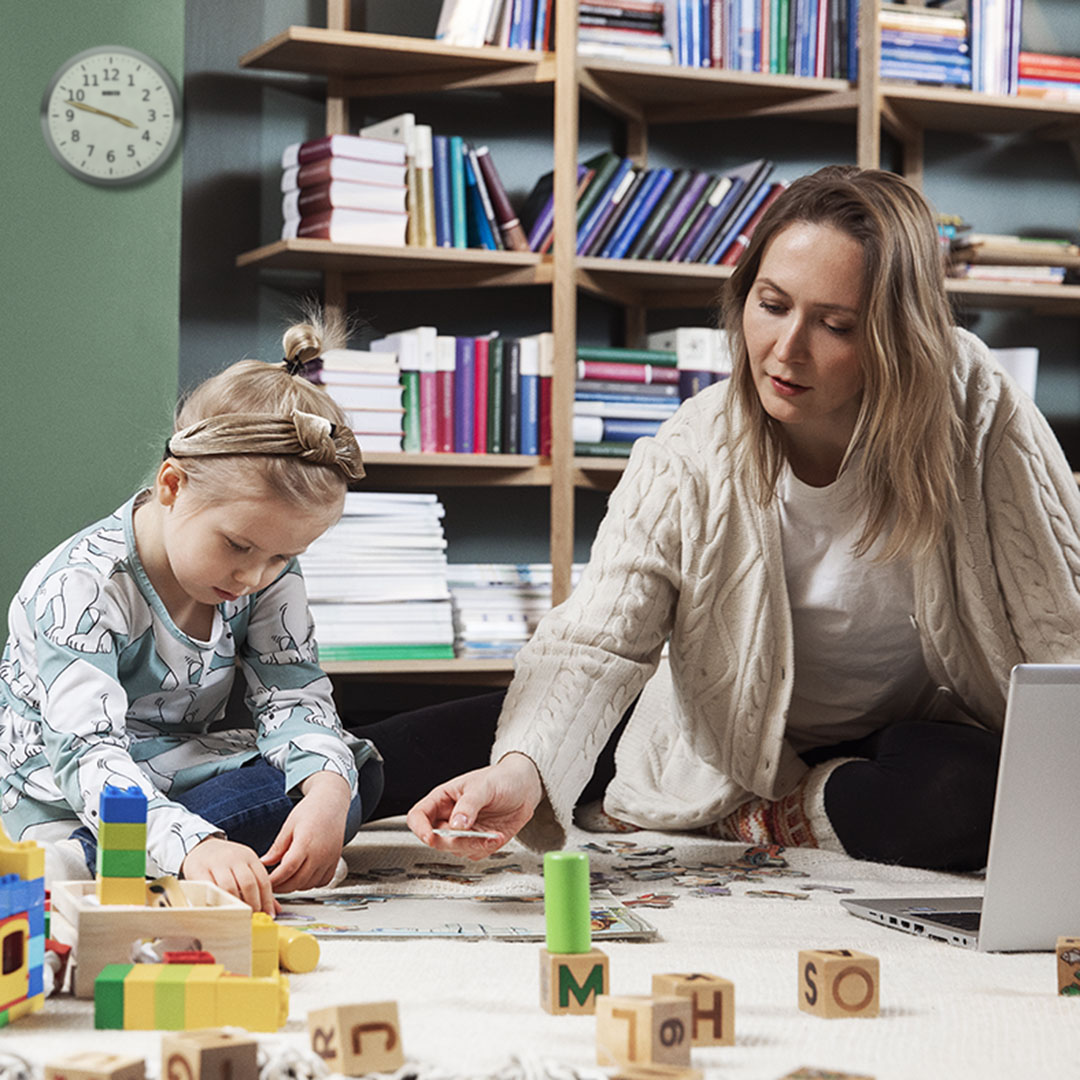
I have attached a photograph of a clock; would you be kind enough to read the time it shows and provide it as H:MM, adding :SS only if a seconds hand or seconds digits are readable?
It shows 3:48
